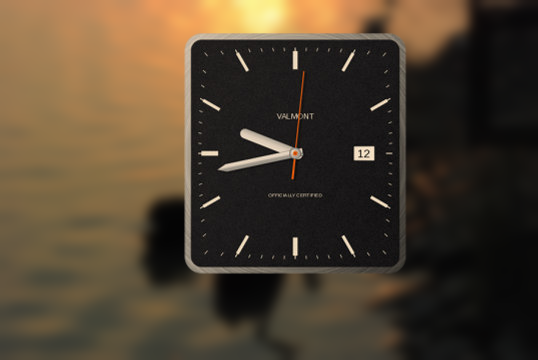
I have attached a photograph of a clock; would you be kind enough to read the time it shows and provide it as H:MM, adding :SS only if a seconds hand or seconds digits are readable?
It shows 9:43:01
